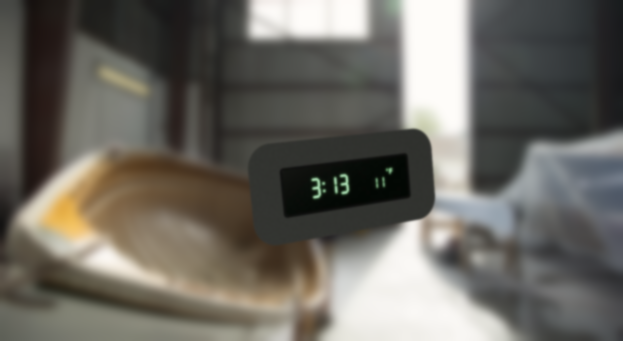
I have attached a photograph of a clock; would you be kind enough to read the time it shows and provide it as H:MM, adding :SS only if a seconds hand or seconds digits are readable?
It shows 3:13
